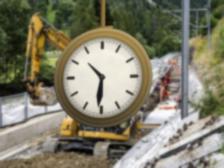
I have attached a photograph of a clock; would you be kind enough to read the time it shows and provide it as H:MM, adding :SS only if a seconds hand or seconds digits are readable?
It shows 10:31
